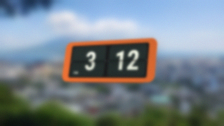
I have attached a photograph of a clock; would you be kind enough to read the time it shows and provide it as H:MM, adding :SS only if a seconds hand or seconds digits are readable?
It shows 3:12
